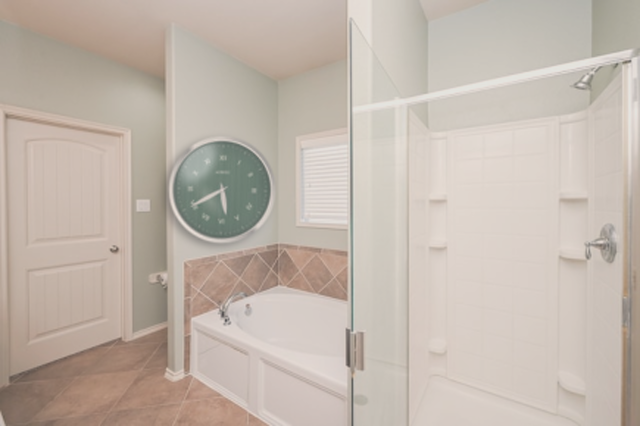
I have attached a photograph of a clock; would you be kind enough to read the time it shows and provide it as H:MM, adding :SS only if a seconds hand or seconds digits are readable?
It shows 5:40
